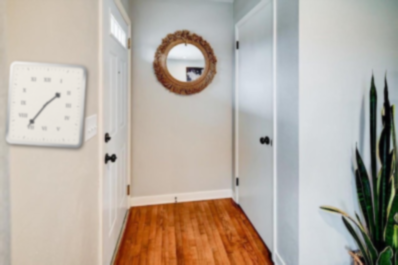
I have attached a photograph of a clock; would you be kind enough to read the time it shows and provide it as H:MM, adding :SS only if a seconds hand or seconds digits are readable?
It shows 1:36
